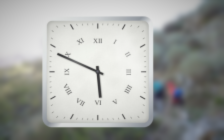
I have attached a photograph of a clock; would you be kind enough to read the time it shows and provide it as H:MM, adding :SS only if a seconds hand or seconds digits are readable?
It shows 5:49
